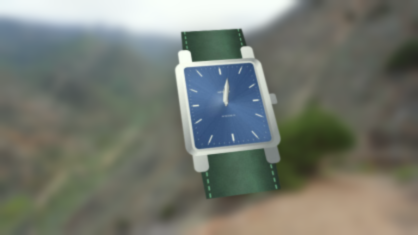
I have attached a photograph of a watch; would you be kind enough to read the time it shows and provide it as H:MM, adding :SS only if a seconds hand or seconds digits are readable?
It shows 12:02
